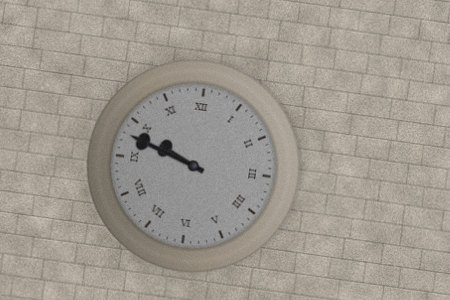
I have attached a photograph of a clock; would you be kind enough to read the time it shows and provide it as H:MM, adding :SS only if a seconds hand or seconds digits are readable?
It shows 9:48
